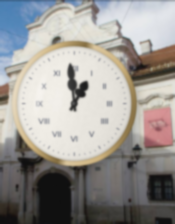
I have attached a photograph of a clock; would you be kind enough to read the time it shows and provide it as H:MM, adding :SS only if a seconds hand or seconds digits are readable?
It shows 12:59
